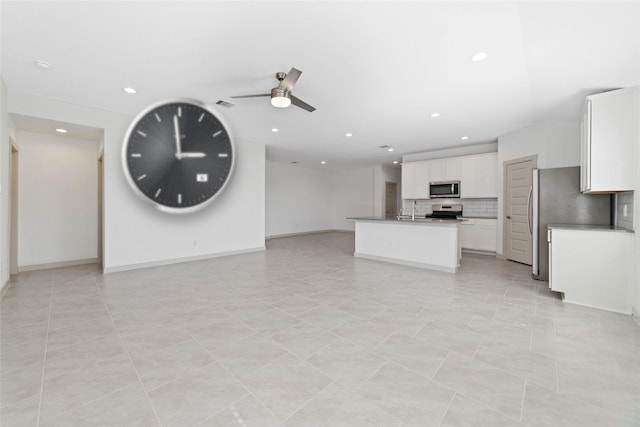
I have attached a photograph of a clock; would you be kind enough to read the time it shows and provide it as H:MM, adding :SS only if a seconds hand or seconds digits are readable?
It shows 2:59
